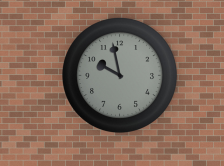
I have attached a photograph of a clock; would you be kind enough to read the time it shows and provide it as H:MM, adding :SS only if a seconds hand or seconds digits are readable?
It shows 9:58
